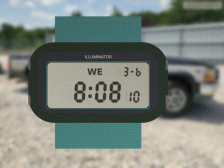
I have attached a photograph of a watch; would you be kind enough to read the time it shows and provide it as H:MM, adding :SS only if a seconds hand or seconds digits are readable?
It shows 8:08:10
